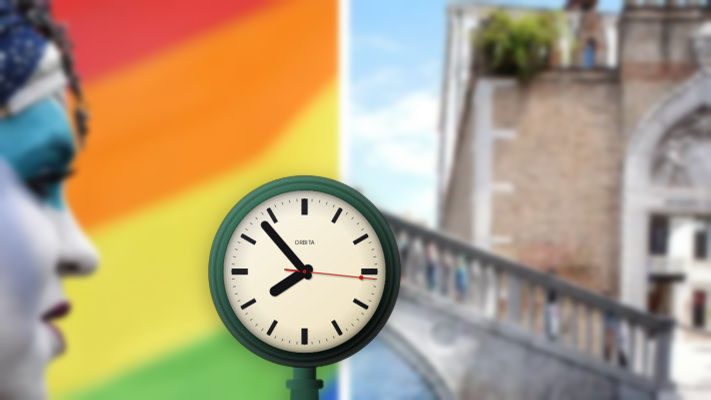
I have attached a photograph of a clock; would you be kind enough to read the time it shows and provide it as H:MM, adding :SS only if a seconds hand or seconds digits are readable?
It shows 7:53:16
